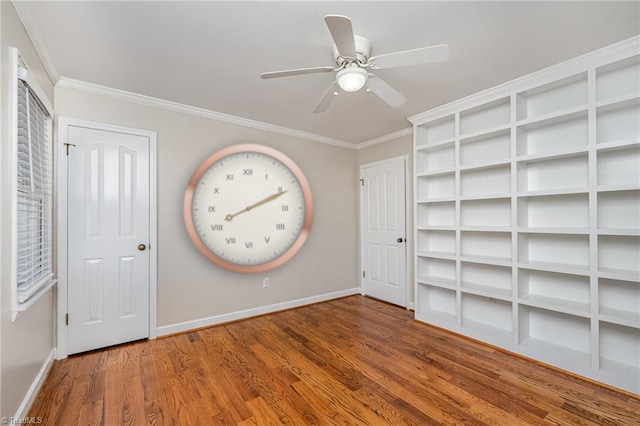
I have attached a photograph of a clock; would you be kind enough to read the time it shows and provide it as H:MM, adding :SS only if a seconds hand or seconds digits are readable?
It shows 8:11
